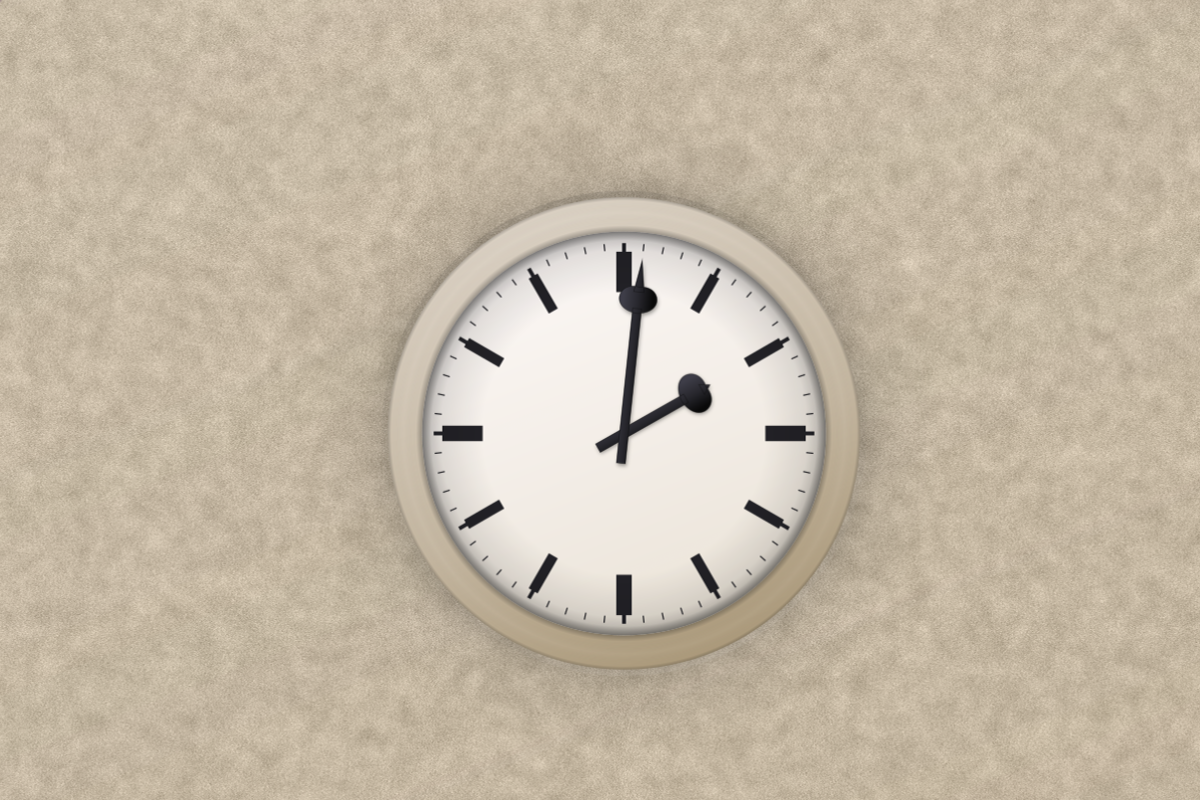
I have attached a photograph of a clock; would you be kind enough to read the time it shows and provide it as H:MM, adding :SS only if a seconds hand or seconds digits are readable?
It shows 2:01
